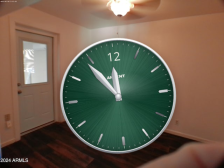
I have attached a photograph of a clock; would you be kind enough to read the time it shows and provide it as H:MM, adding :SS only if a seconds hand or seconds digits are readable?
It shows 11:54
